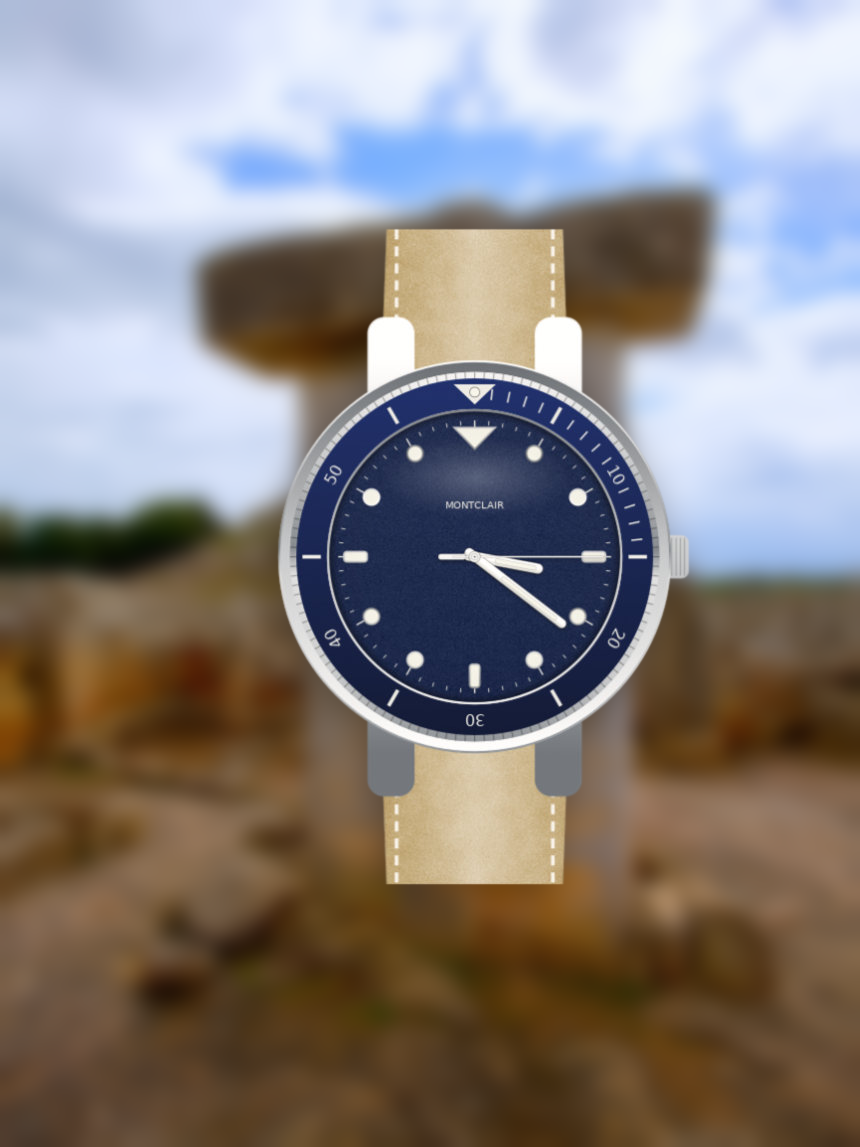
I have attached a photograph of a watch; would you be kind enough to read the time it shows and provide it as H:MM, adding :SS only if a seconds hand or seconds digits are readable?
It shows 3:21:15
